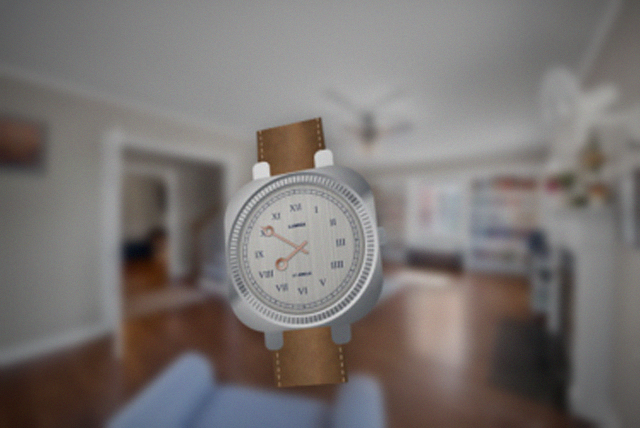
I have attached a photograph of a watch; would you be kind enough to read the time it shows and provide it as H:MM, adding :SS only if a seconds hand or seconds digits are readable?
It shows 7:51
